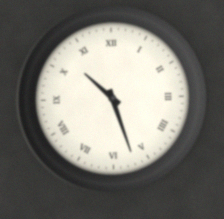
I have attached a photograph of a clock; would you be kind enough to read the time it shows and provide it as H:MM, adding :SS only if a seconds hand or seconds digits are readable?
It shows 10:27
